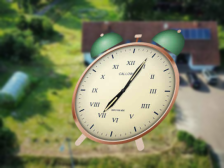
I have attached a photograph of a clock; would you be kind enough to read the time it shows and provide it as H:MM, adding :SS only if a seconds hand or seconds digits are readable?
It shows 7:04
